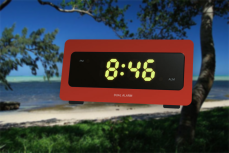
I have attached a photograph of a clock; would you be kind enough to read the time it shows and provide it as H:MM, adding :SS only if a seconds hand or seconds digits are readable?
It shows 8:46
